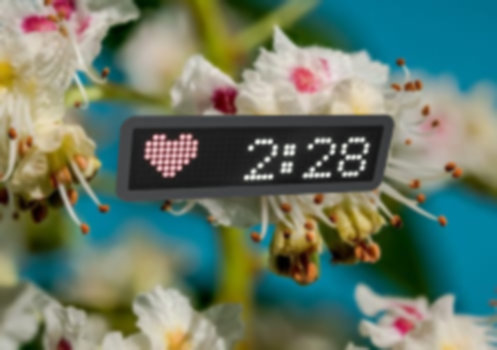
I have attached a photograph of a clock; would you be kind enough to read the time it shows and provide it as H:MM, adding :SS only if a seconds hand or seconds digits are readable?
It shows 2:28
